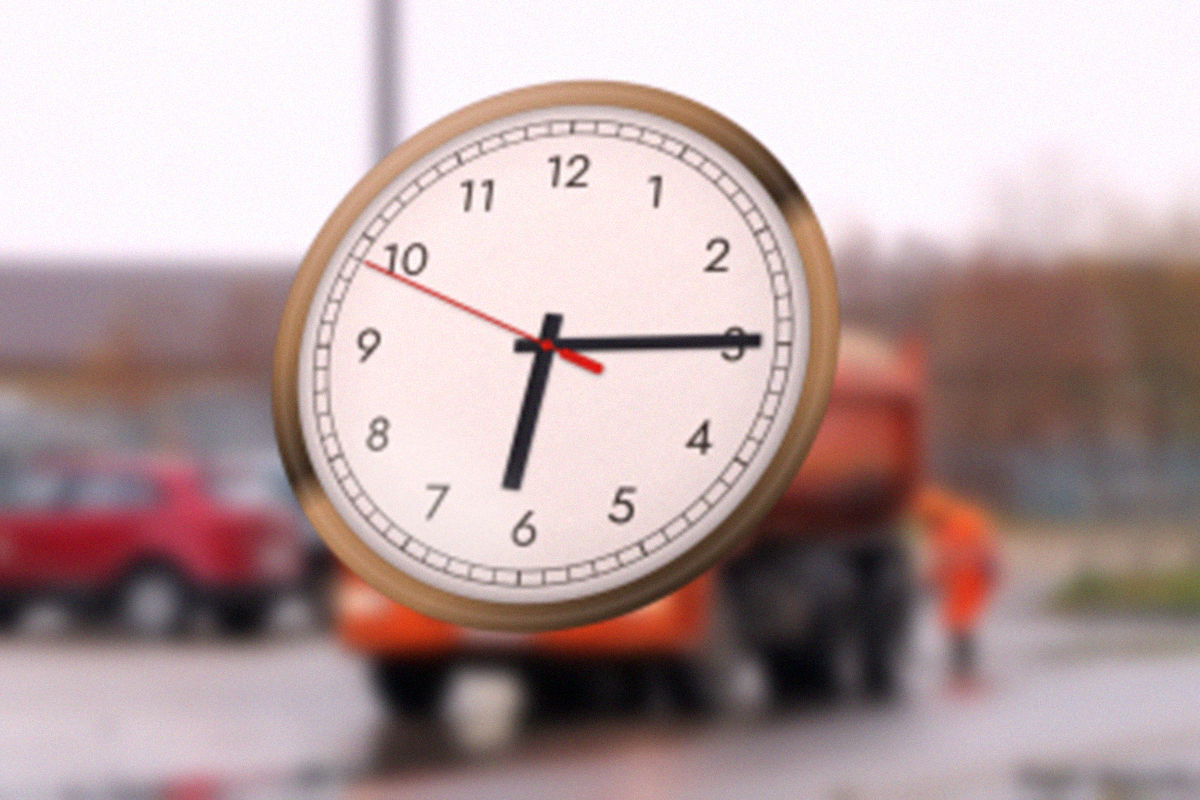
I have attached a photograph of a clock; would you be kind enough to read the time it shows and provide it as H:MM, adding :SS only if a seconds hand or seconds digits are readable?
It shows 6:14:49
